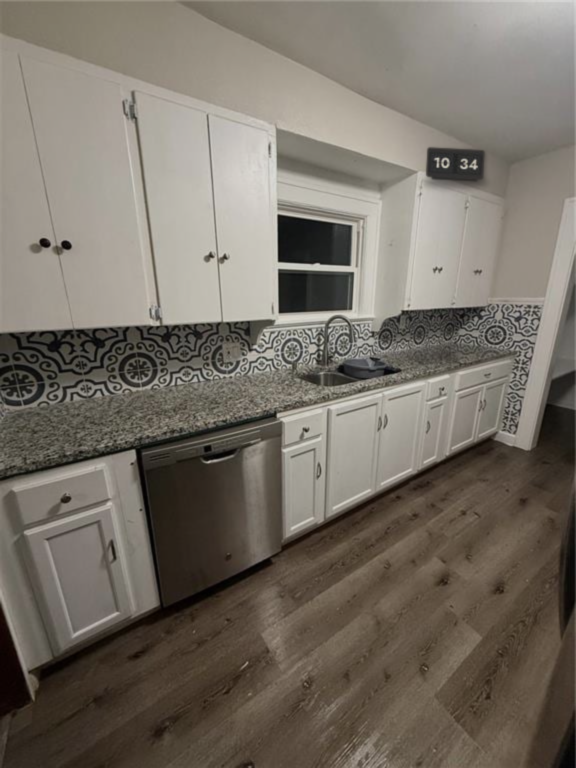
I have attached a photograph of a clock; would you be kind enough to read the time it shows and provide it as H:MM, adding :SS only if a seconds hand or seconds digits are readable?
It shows 10:34
